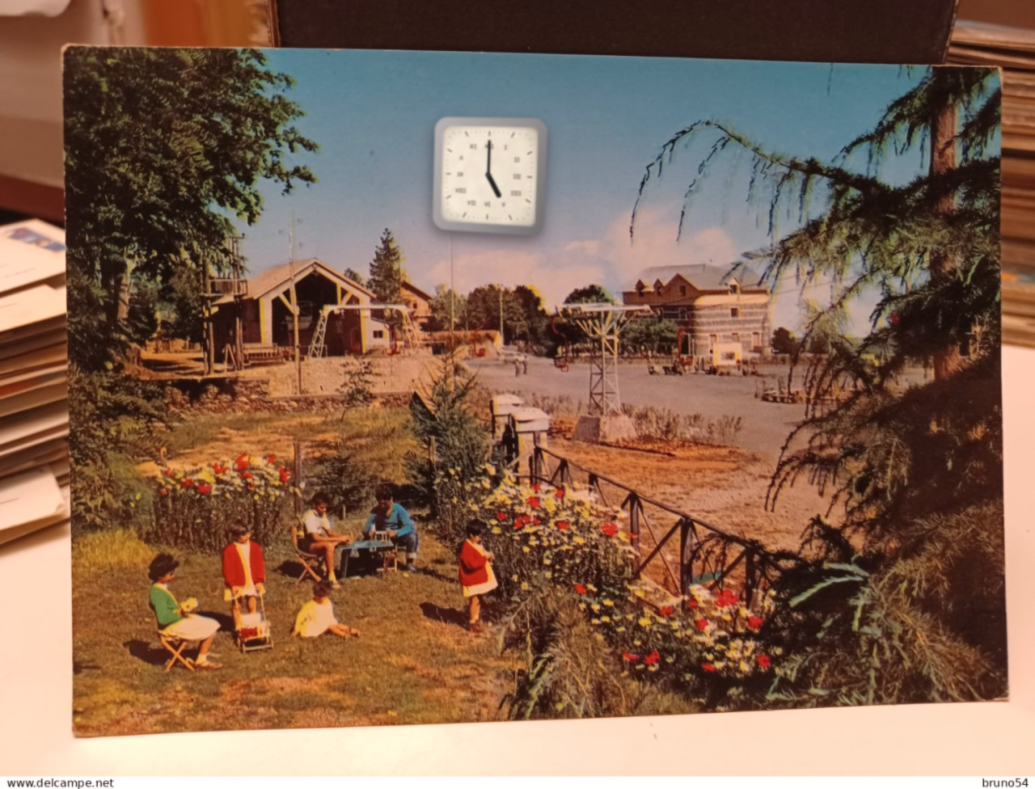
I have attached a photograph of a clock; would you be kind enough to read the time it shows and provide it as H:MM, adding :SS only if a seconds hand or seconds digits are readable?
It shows 5:00
